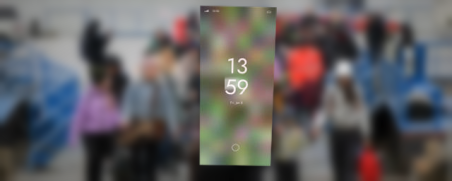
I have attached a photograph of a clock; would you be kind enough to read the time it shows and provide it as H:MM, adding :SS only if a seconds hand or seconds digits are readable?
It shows 13:59
